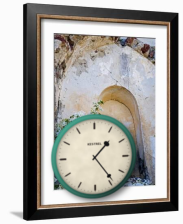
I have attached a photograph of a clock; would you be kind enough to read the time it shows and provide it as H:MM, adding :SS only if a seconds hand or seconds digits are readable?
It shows 1:24
